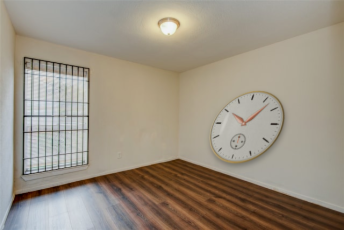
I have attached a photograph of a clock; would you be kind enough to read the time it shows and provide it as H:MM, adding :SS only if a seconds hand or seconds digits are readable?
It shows 10:07
